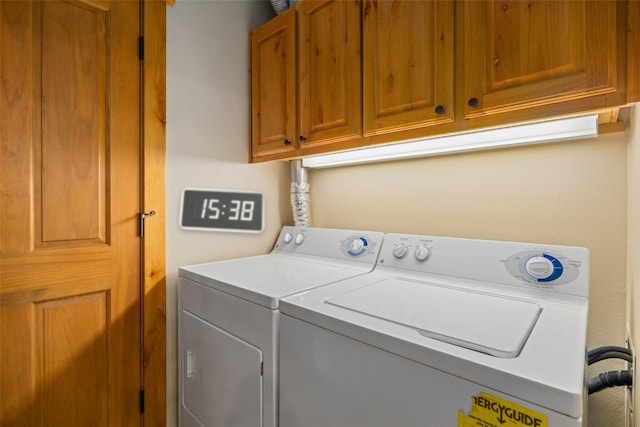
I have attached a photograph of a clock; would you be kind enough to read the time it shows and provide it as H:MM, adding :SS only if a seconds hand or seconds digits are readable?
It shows 15:38
